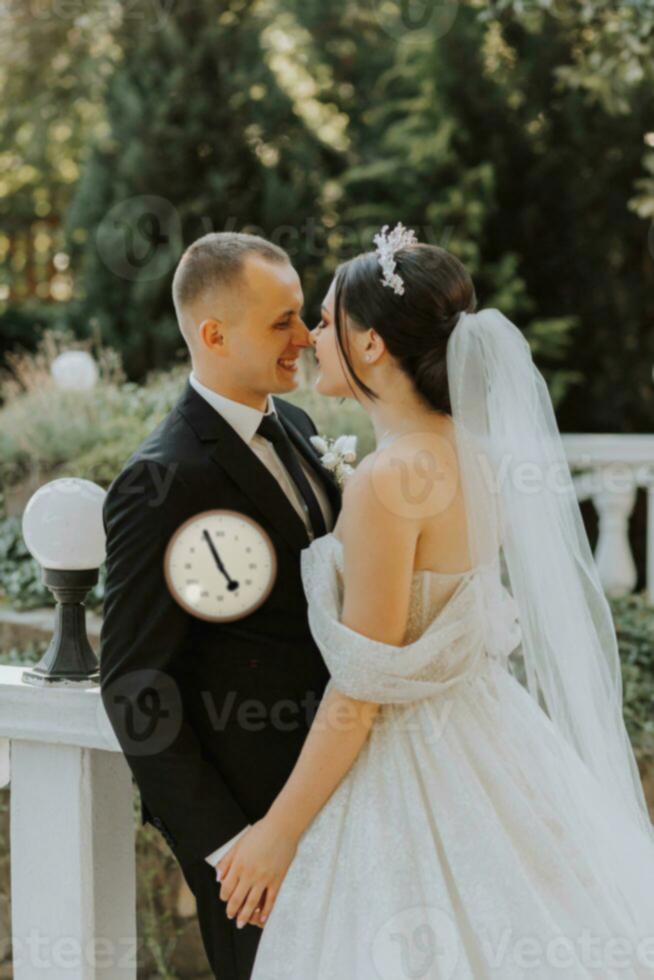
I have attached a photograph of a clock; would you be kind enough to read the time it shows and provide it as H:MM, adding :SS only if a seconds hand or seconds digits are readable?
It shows 4:56
